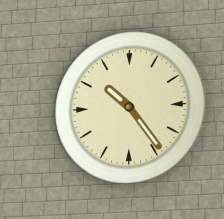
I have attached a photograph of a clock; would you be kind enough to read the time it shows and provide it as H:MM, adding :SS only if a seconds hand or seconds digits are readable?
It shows 10:24
